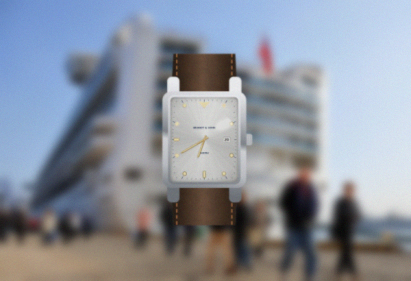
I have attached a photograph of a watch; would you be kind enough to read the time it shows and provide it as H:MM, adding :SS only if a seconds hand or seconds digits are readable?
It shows 6:40
